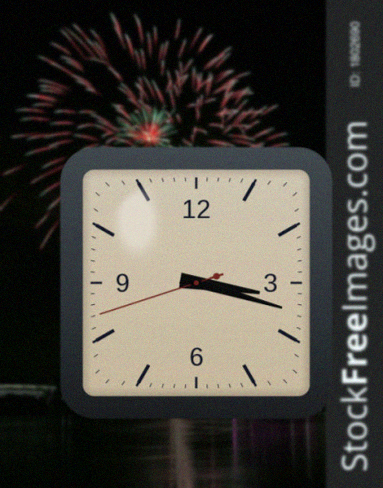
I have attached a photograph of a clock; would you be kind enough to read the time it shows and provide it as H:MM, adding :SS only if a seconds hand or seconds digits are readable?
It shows 3:17:42
